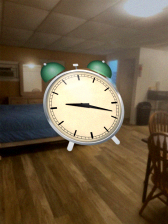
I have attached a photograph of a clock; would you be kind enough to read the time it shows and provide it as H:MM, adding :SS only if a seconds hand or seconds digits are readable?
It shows 9:18
